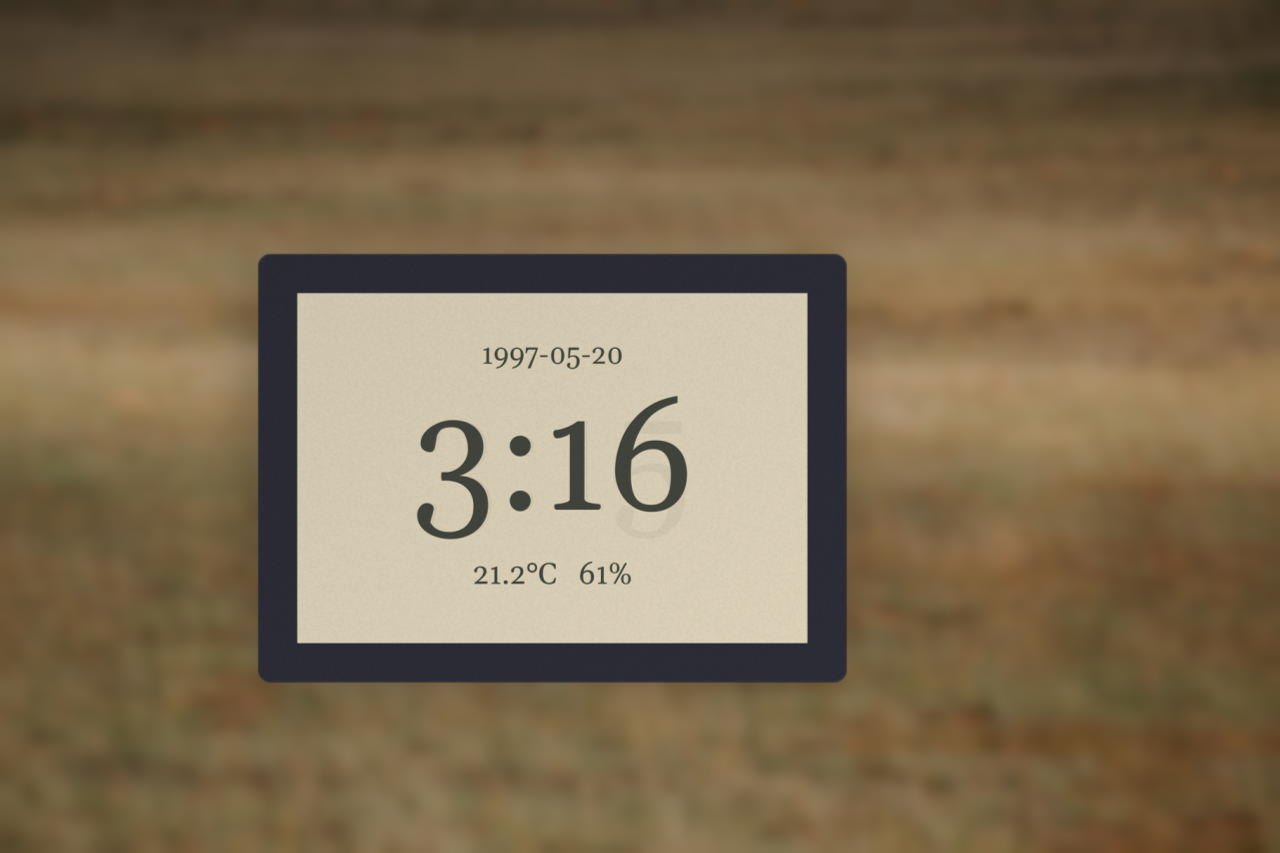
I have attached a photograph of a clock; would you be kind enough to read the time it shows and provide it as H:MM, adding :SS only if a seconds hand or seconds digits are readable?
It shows 3:16
